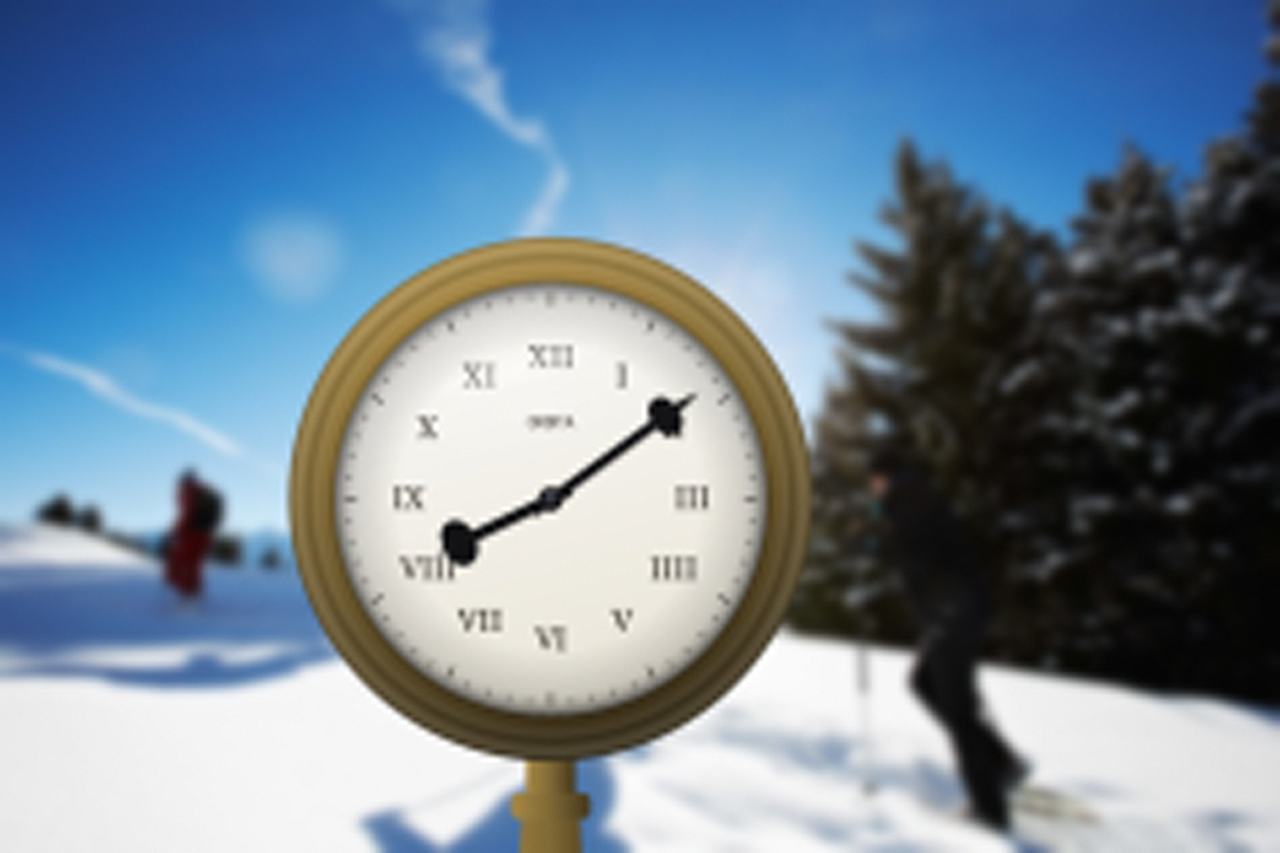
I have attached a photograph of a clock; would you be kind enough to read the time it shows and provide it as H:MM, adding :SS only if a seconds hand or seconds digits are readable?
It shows 8:09
